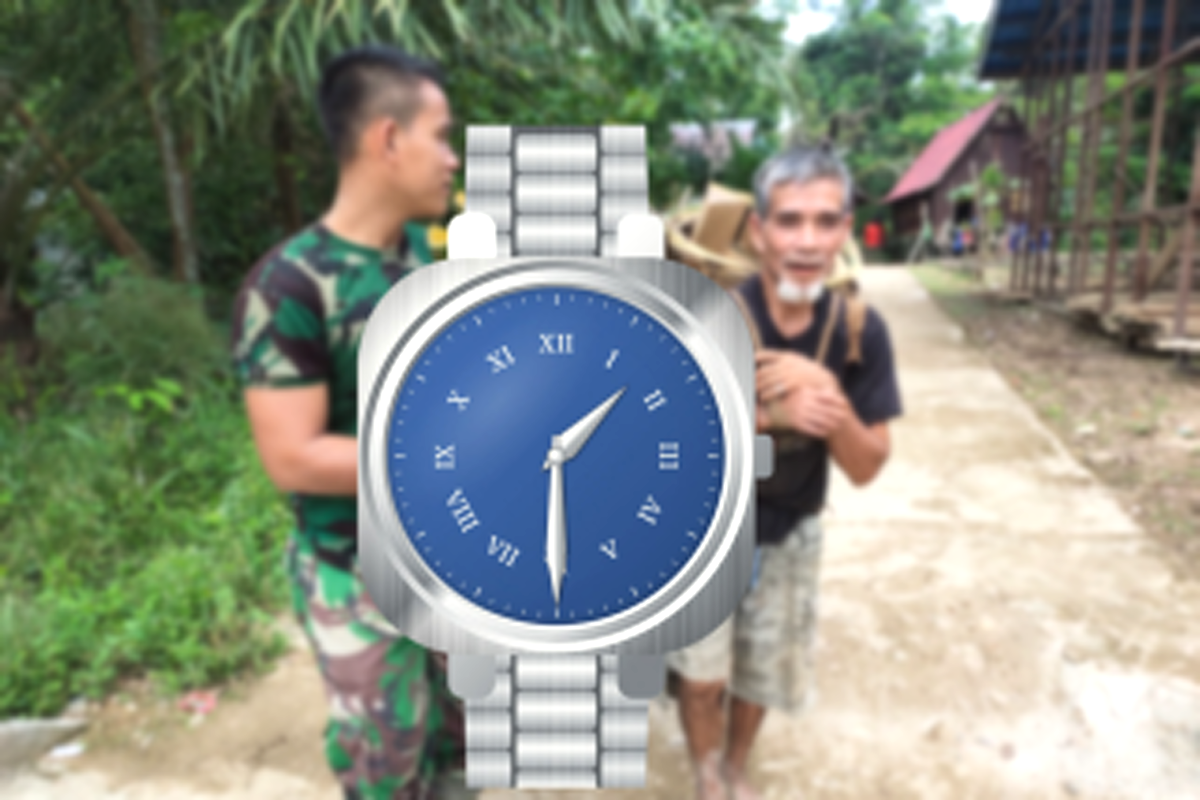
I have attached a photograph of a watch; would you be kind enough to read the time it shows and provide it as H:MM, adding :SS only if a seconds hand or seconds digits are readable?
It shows 1:30
